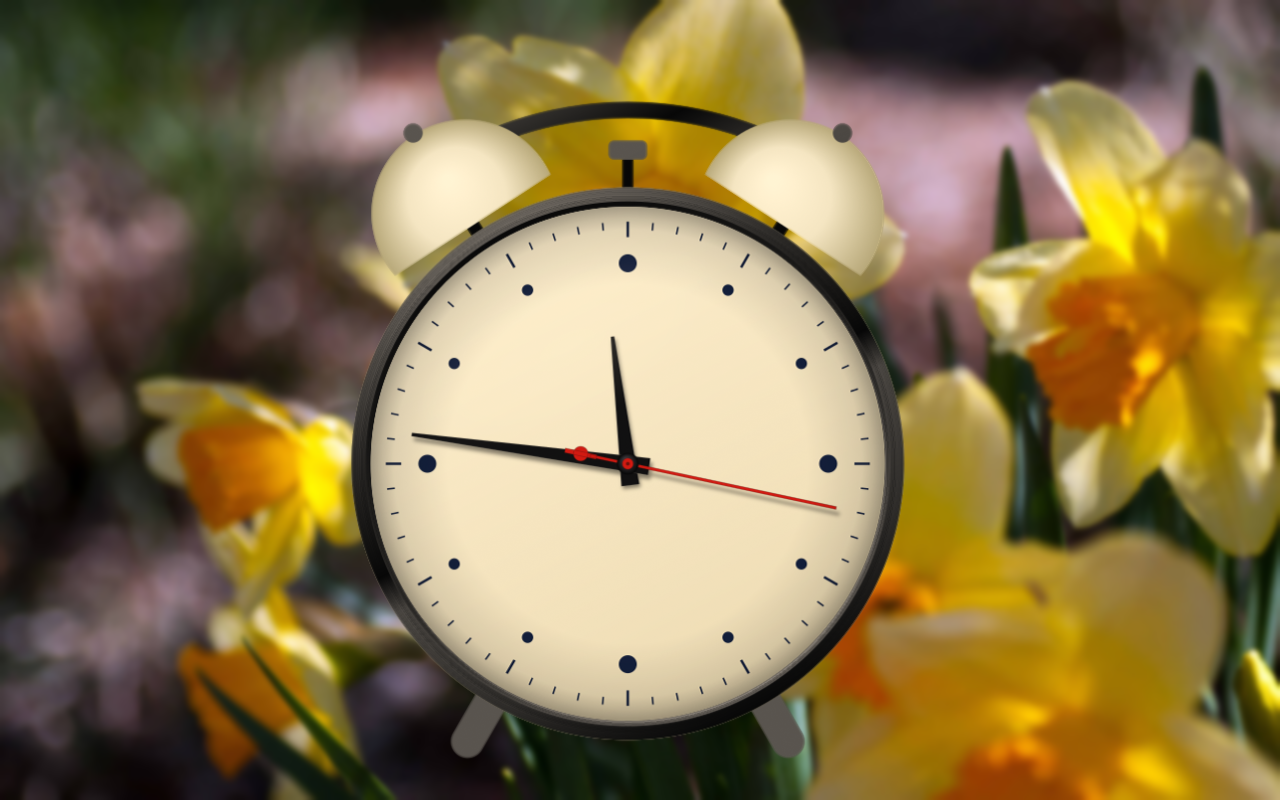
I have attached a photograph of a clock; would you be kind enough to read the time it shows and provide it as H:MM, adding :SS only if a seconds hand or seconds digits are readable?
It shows 11:46:17
